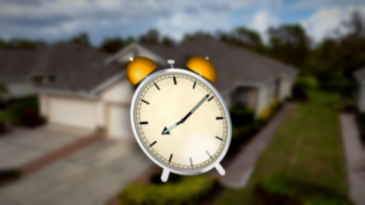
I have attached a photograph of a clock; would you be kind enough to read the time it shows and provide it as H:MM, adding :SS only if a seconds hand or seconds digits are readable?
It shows 8:09
